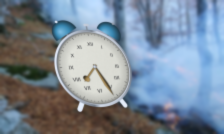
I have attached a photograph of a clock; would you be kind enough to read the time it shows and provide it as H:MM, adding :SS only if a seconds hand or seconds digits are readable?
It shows 7:26
